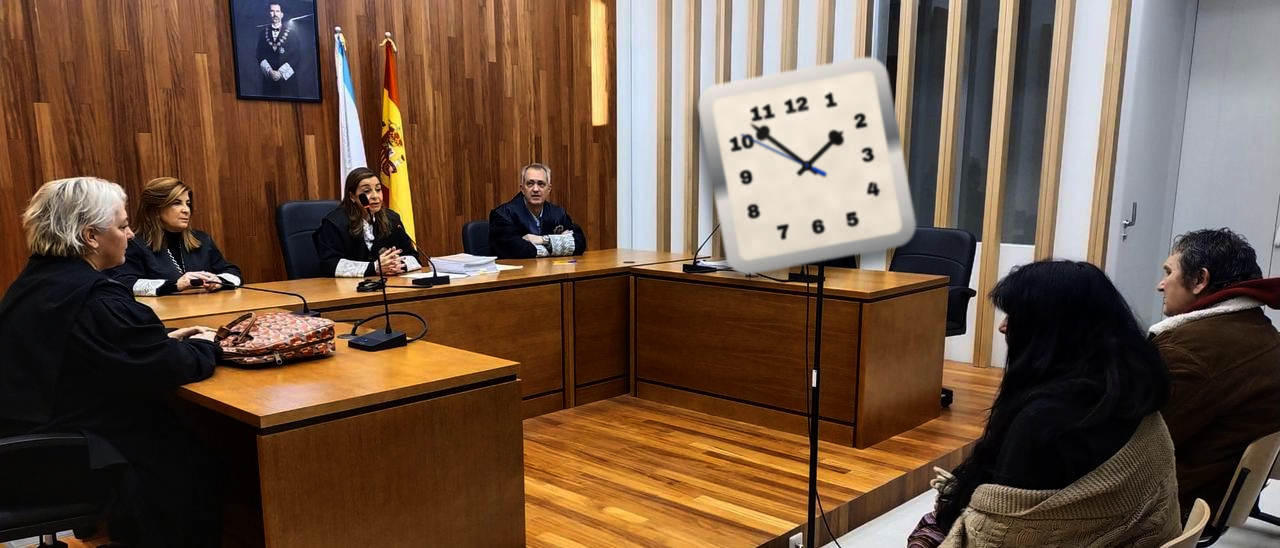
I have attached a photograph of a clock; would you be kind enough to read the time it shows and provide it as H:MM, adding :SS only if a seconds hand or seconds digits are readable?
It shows 1:52:51
